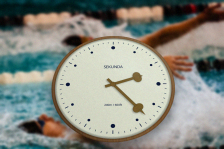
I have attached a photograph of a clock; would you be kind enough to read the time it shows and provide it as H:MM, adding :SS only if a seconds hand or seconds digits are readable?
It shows 2:23
